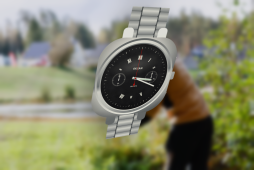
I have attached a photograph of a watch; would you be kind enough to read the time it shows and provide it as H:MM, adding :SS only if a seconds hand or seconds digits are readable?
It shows 3:19
